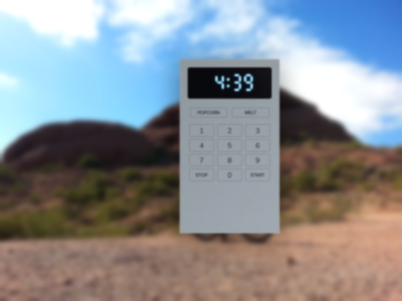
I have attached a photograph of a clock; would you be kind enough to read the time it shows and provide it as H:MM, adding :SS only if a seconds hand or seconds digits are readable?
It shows 4:39
